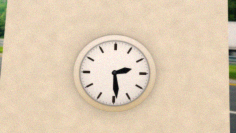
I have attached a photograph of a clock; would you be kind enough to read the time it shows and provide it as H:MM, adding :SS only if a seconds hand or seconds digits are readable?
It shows 2:29
